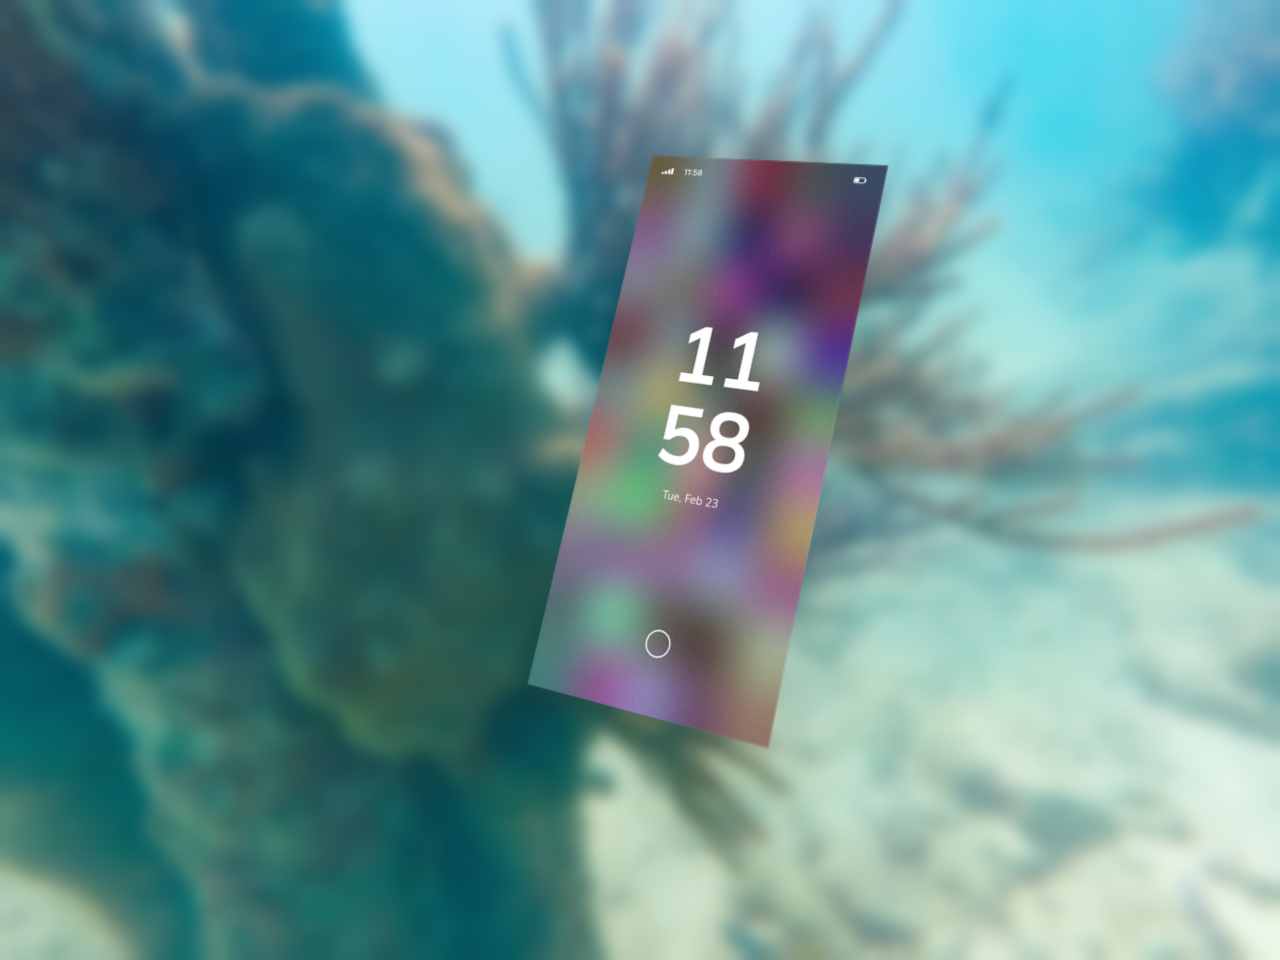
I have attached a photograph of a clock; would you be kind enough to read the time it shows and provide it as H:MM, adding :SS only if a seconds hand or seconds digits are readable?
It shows 11:58
